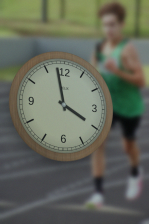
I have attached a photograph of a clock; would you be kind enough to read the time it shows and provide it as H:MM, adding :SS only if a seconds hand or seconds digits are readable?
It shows 3:58
